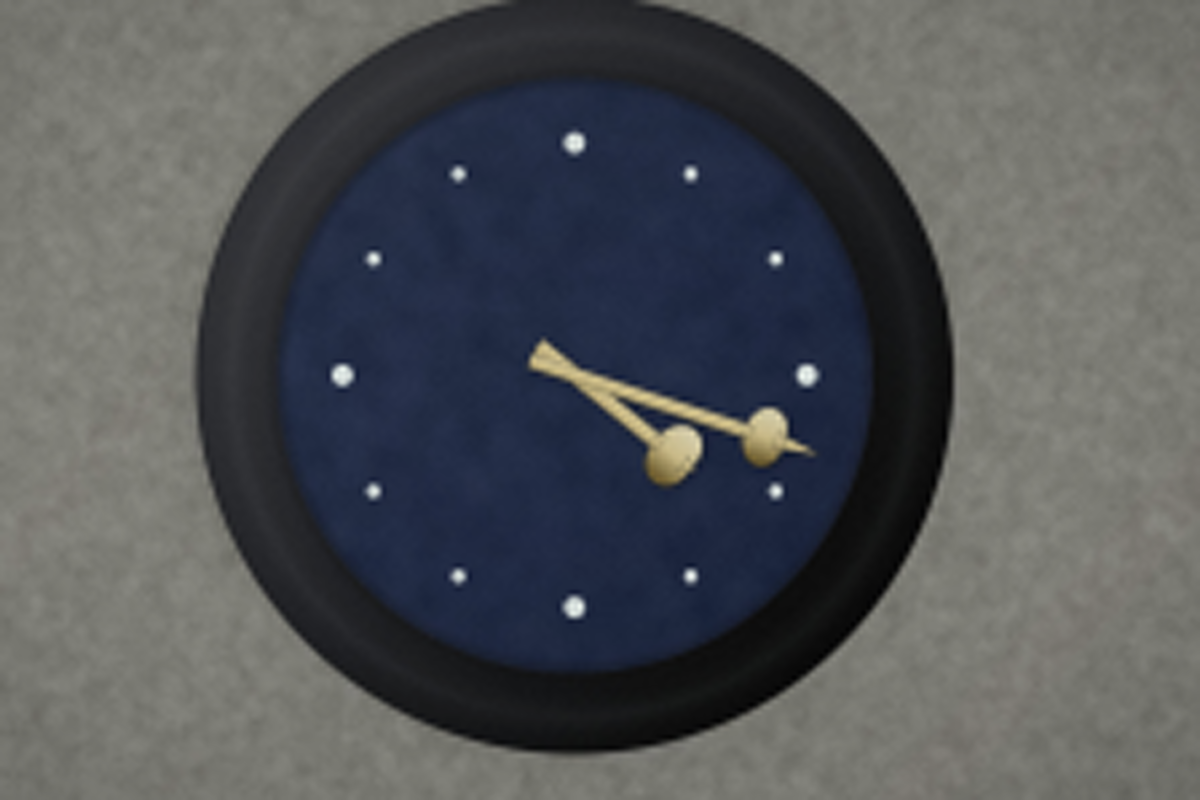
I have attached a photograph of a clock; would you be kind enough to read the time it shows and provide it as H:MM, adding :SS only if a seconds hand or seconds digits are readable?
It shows 4:18
